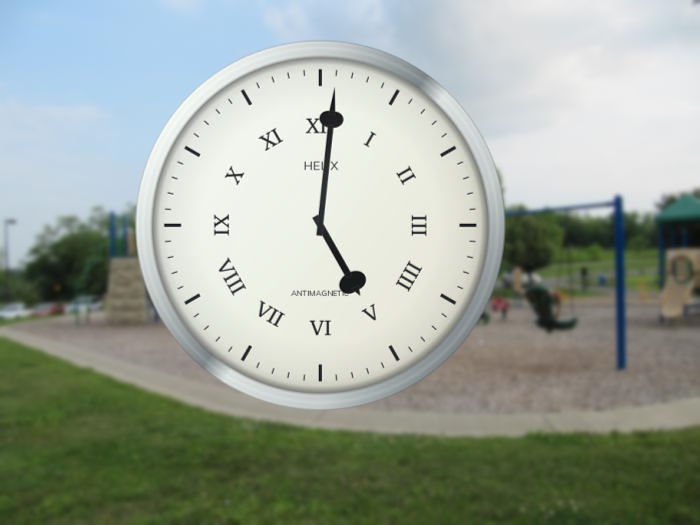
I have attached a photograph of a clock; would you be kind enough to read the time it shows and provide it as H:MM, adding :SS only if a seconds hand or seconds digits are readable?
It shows 5:01
